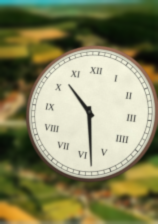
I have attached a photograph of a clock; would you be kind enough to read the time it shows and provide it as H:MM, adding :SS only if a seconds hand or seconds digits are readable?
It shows 10:28
